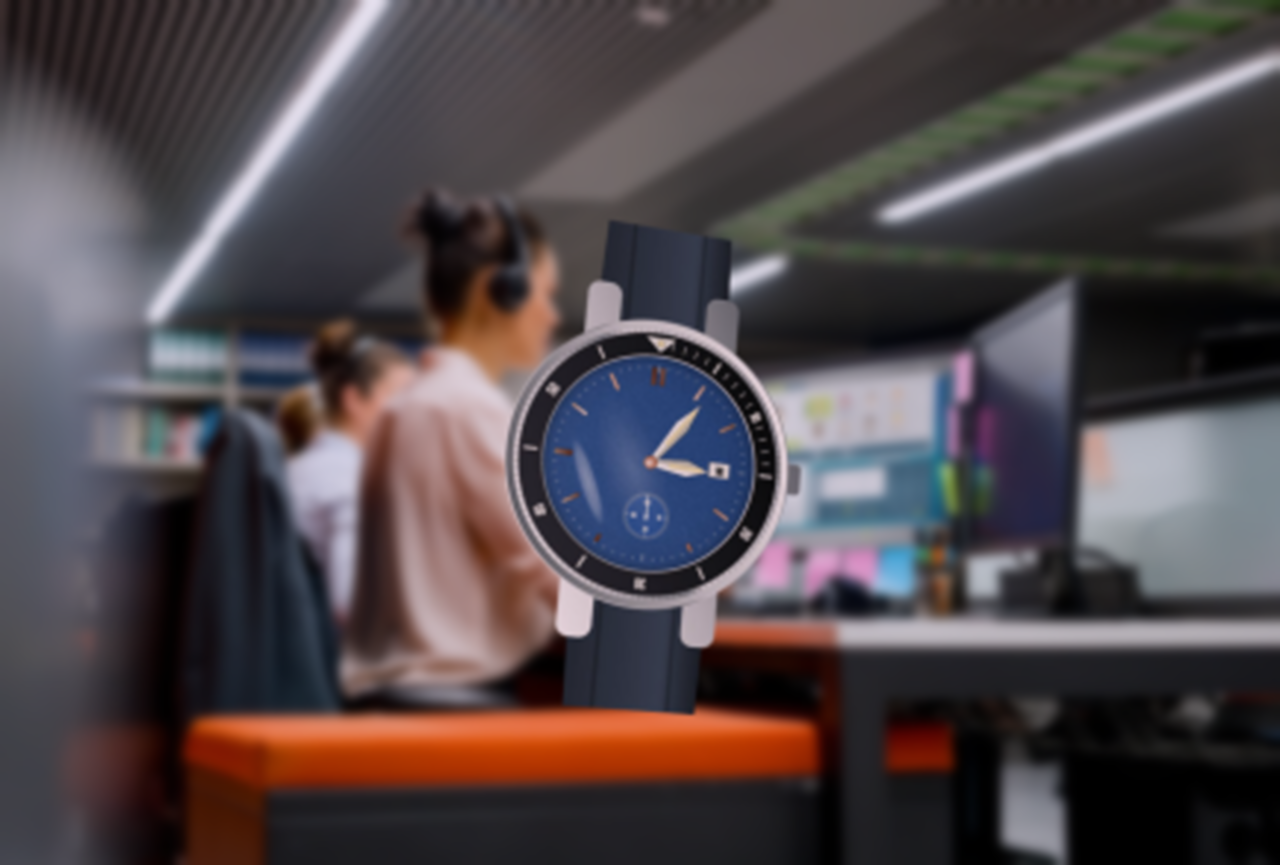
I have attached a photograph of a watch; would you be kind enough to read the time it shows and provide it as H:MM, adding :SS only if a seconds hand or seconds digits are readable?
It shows 3:06
